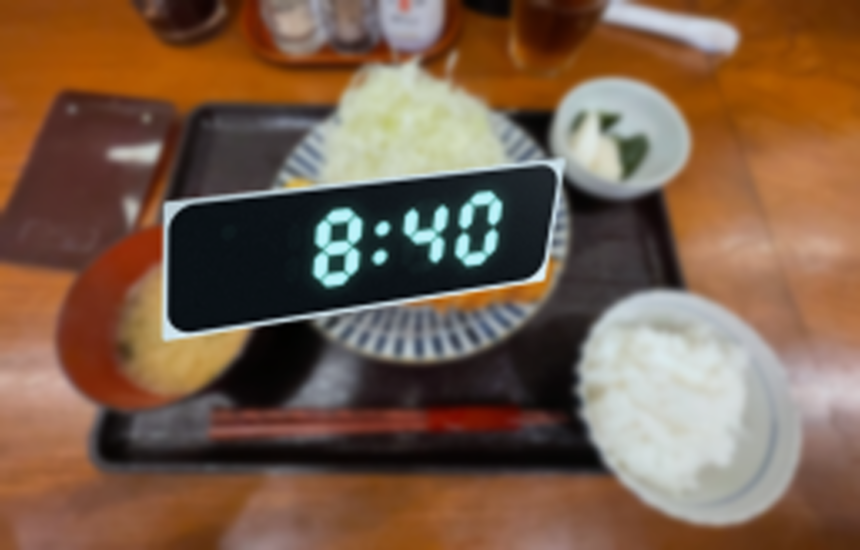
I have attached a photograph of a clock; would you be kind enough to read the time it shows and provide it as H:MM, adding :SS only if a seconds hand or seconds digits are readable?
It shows 8:40
